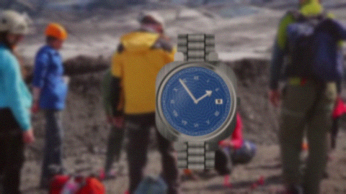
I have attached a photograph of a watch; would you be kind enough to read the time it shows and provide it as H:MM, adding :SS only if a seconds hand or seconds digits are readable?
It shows 1:54
